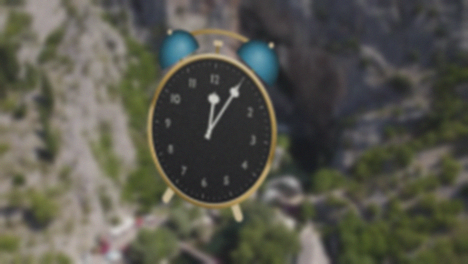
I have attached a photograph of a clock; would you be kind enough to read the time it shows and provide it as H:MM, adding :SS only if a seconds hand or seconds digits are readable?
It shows 12:05
